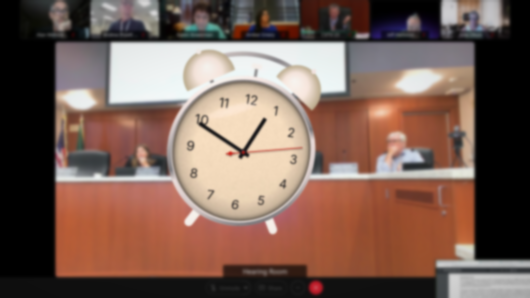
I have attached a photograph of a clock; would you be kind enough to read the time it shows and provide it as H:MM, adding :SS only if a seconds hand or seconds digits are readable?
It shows 12:49:13
